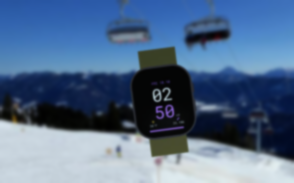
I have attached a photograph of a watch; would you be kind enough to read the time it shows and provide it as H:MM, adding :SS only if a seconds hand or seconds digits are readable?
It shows 2:50
